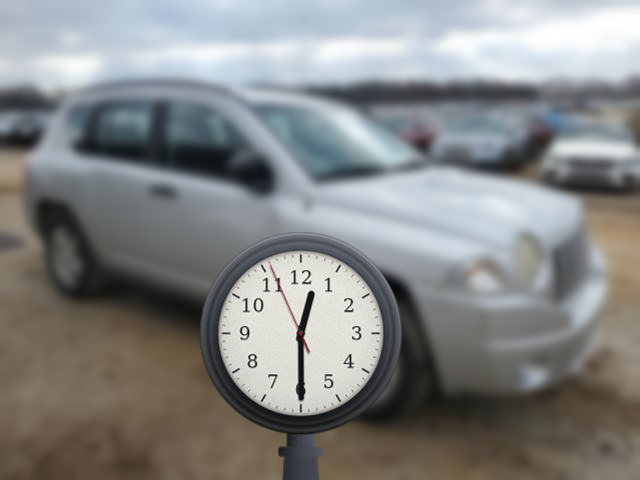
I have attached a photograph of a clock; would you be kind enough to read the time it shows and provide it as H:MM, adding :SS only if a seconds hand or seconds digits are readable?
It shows 12:29:56
